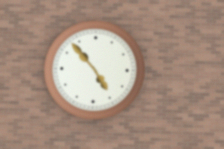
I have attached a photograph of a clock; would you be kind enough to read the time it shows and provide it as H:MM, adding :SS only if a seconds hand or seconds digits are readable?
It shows 4:53
